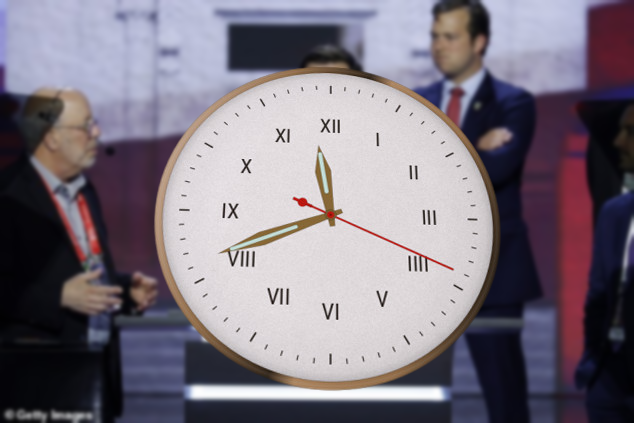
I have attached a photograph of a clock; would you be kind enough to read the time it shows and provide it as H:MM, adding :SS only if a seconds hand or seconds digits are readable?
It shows 11:41:19
